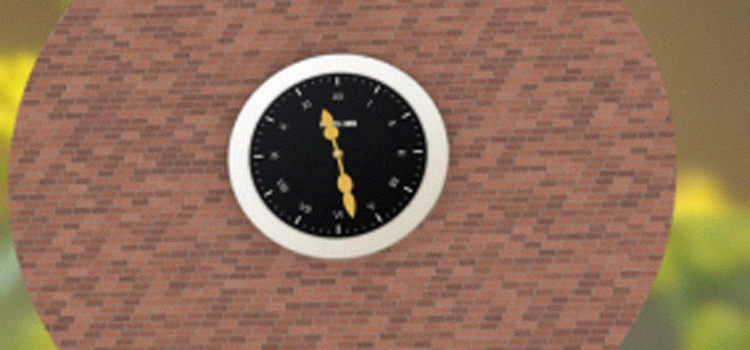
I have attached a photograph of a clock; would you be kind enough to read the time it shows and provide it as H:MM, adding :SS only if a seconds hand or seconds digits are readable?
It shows 11:28
